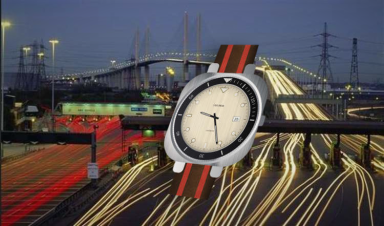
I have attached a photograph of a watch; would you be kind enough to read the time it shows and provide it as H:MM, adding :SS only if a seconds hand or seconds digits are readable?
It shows 9:26
